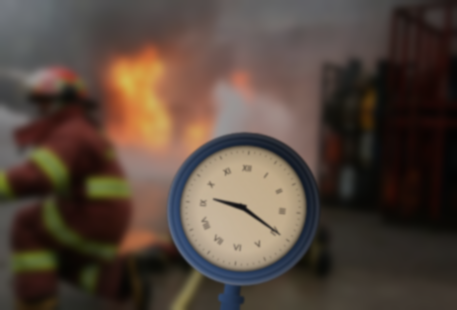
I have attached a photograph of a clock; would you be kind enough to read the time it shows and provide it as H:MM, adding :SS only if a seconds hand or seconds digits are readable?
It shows 9:20
